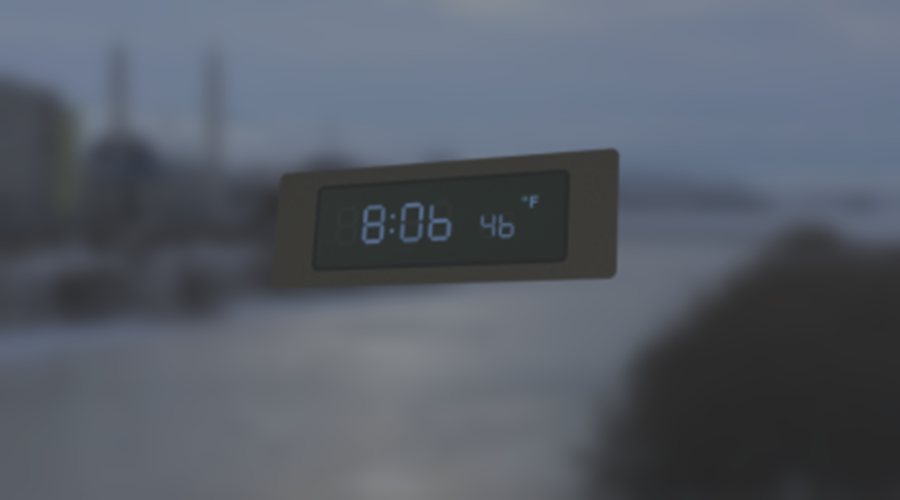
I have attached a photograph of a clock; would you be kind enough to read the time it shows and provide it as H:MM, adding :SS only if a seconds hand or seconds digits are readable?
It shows 8:06
